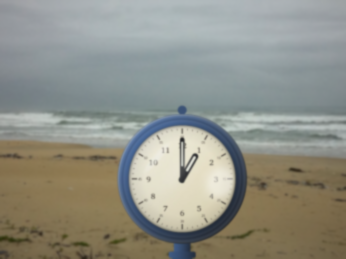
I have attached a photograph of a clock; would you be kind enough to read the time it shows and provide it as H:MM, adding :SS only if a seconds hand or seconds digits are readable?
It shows 1:00
